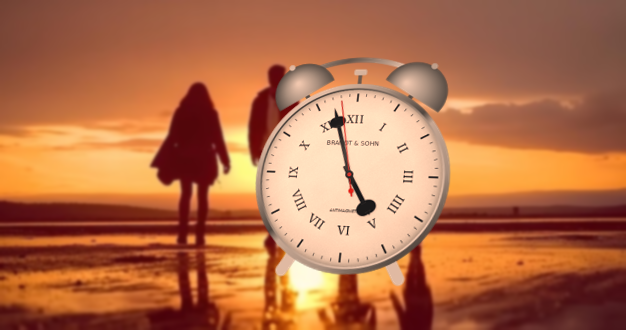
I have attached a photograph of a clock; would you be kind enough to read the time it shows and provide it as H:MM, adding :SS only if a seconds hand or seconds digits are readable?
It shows 4:56:58
